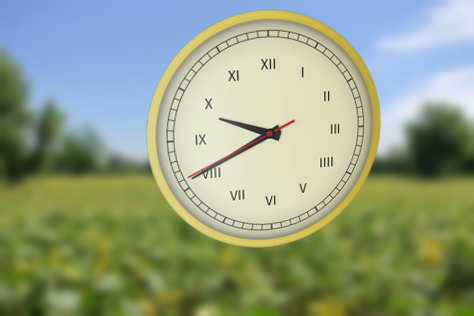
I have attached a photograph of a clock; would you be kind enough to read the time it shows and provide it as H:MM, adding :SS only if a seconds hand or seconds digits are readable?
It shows 9:40:41
